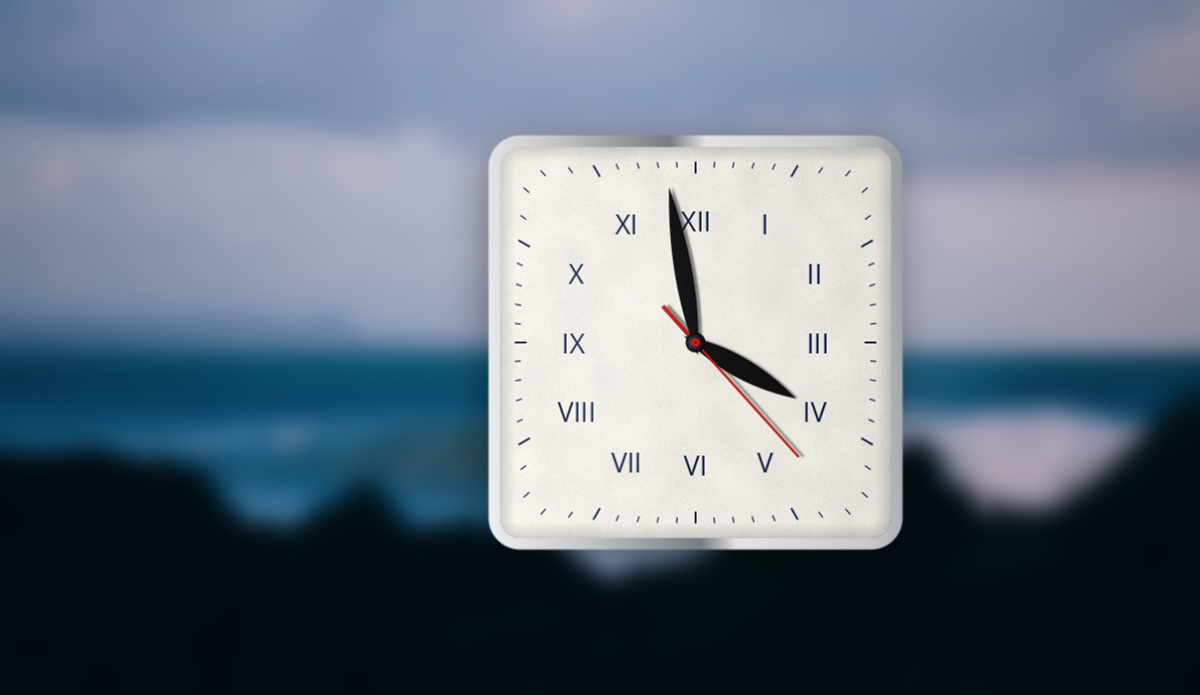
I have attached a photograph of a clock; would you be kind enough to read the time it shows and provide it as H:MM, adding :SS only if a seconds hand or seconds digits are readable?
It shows 3:58:23
